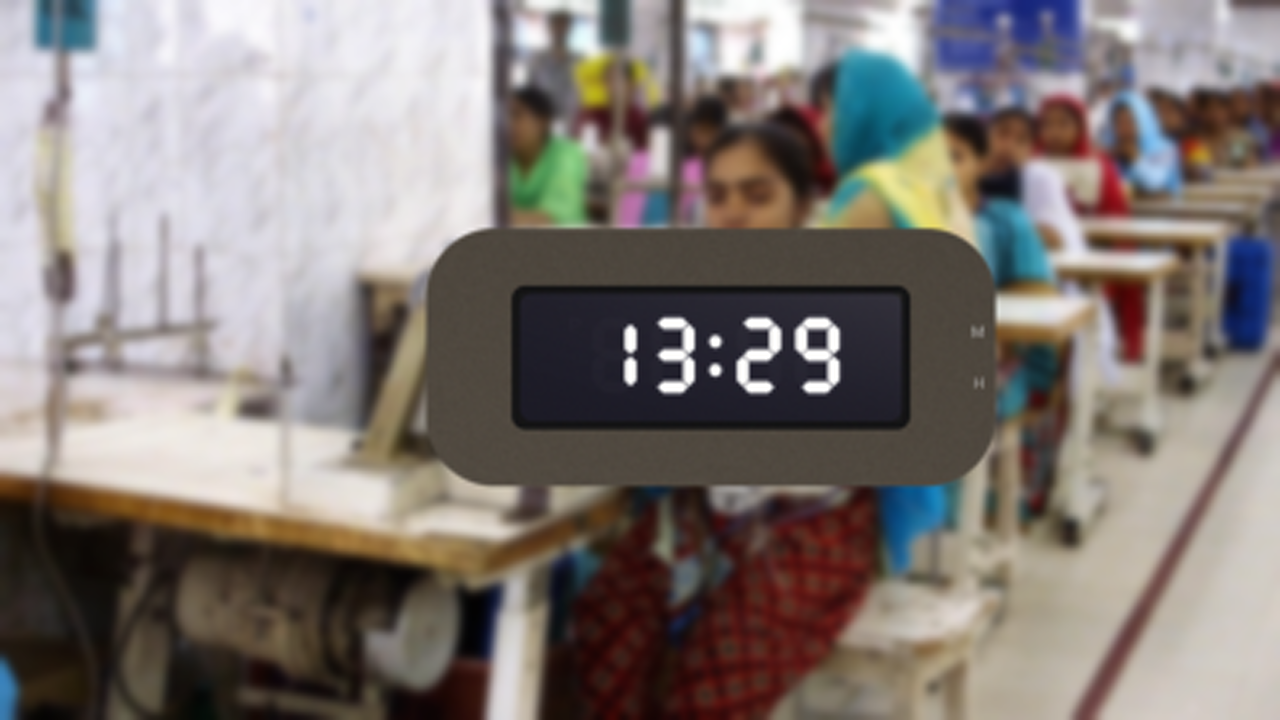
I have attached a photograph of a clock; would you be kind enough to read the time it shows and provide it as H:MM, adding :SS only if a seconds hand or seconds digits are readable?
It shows 13:29
